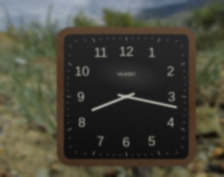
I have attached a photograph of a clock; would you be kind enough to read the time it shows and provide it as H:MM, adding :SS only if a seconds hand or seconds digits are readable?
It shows 8:17
